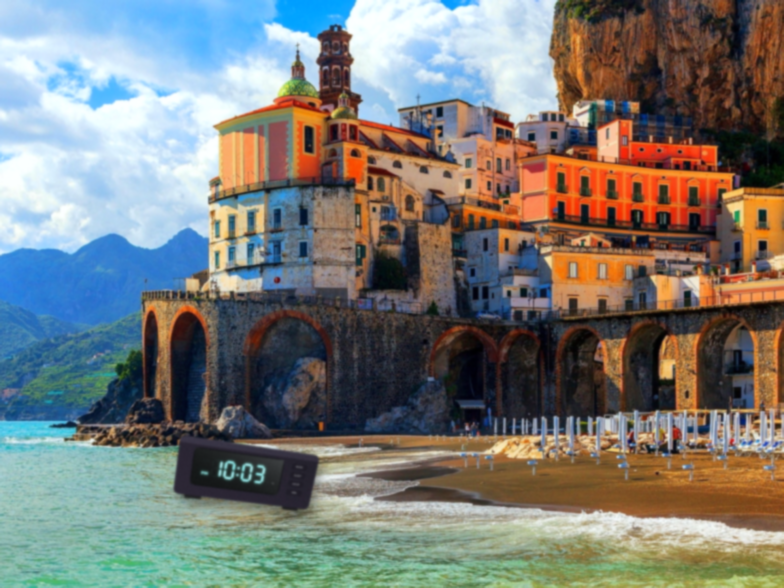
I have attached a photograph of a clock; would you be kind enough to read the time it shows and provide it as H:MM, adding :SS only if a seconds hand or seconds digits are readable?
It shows 10:03
